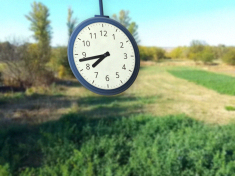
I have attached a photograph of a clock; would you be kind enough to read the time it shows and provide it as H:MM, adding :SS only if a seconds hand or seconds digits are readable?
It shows 7:43
